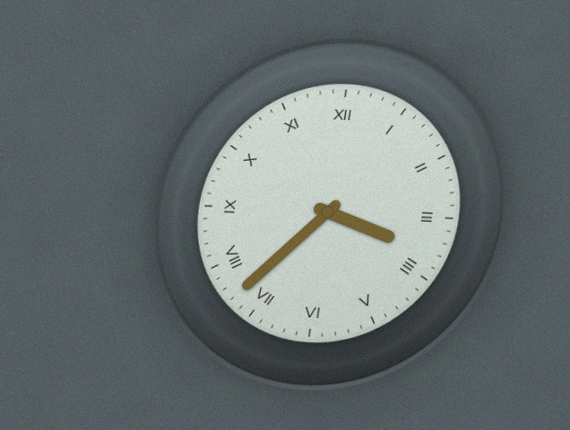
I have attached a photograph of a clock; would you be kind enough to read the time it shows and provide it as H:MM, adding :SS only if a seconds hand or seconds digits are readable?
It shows 3:37
